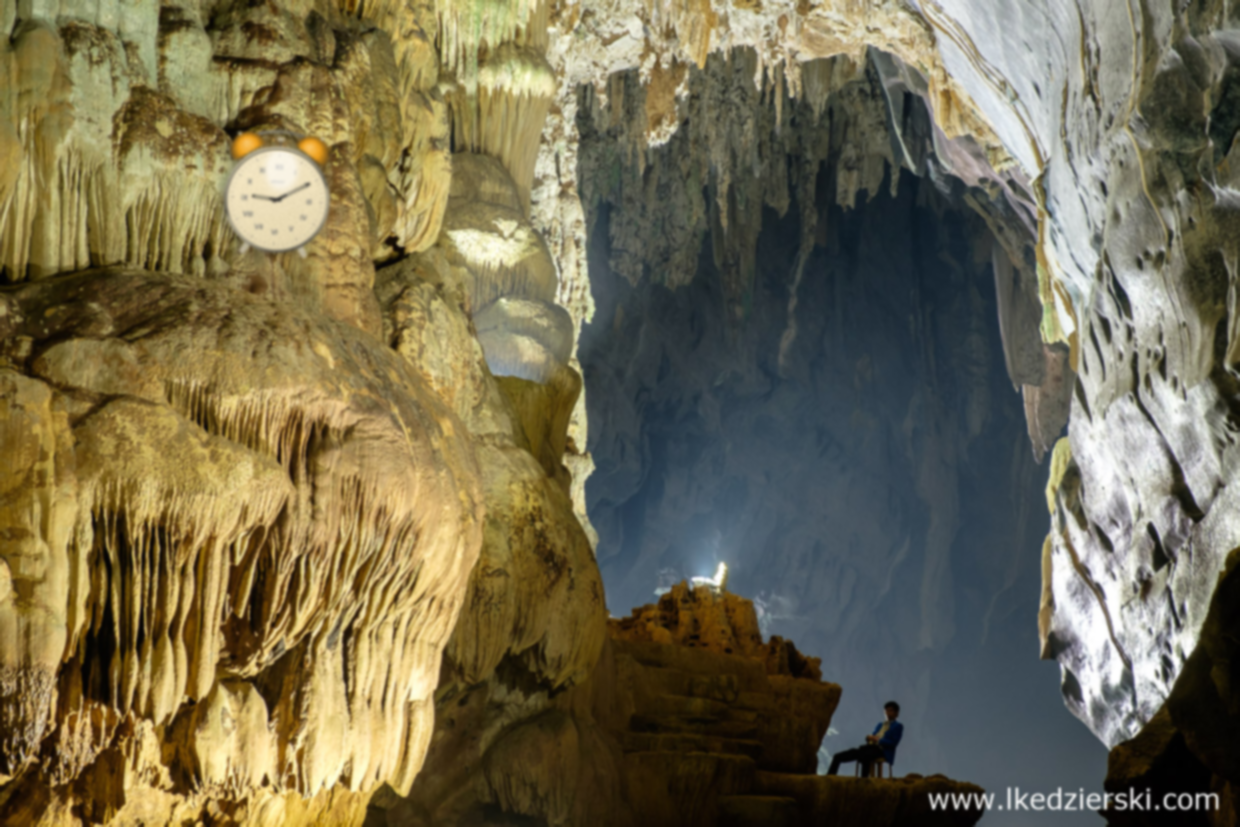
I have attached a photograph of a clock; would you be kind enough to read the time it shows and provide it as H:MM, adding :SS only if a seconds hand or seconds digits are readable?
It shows 9:10
